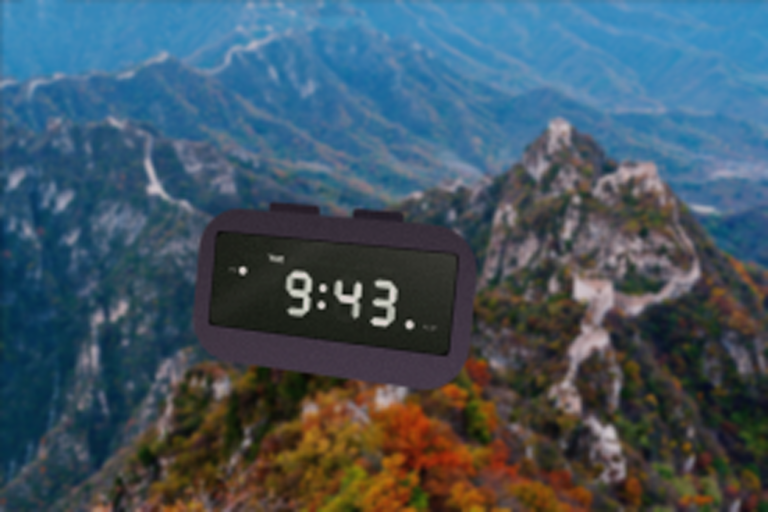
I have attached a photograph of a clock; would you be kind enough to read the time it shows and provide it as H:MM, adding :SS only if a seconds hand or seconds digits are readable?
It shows 9:43
